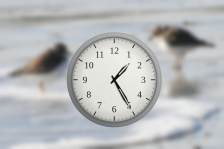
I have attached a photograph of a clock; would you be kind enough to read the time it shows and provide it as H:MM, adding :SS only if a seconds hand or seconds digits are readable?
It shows 1:25
